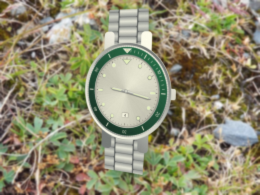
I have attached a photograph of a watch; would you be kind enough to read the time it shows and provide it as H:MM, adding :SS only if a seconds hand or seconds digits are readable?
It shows 9:17
